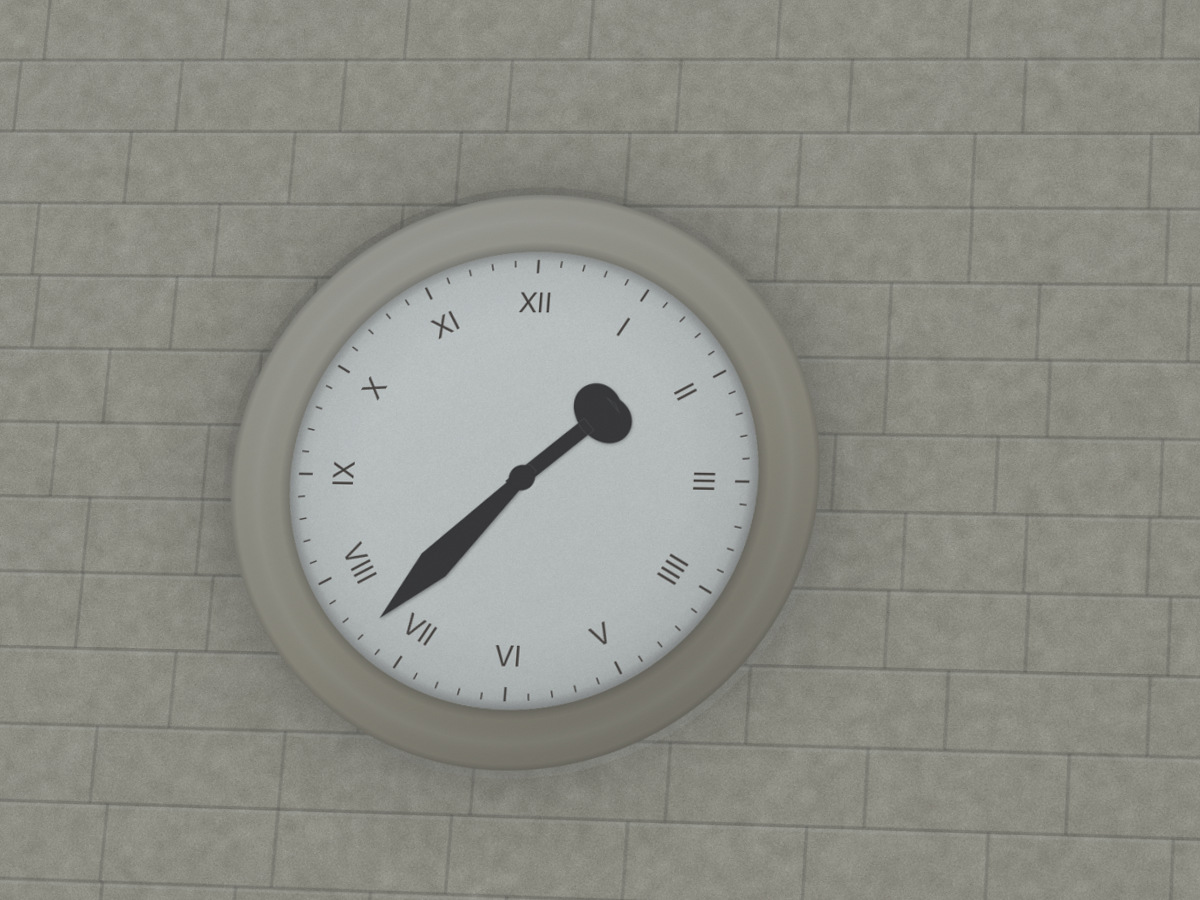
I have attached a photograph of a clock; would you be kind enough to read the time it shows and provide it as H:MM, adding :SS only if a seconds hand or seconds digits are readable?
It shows 1:37
